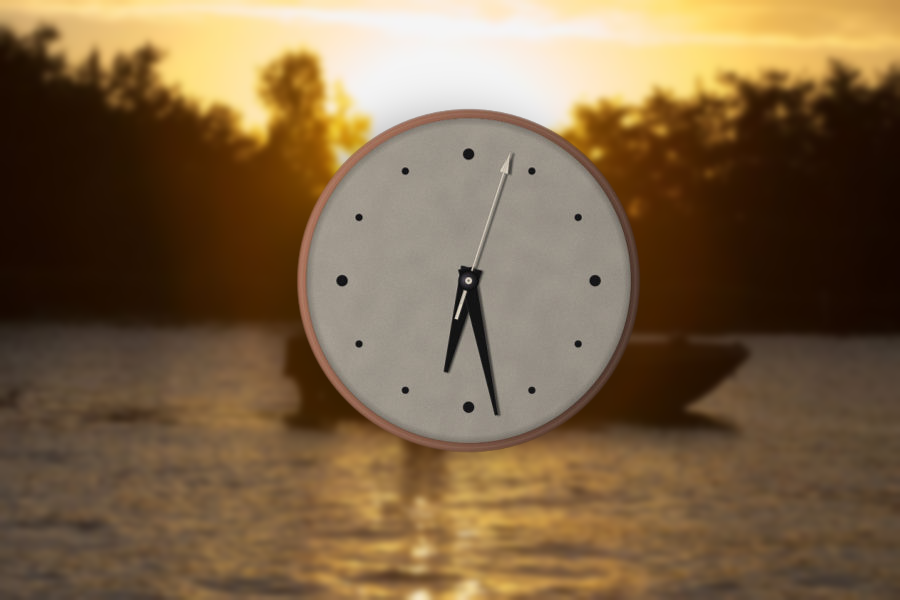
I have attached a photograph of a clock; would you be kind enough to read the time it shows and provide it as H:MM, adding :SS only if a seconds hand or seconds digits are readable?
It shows 6:28:03
